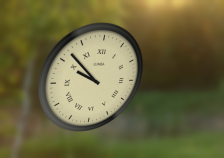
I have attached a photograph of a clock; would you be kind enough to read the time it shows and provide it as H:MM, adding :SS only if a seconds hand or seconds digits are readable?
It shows 9:52
